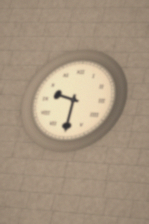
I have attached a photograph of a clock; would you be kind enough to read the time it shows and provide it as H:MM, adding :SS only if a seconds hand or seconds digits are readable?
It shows 9:30
